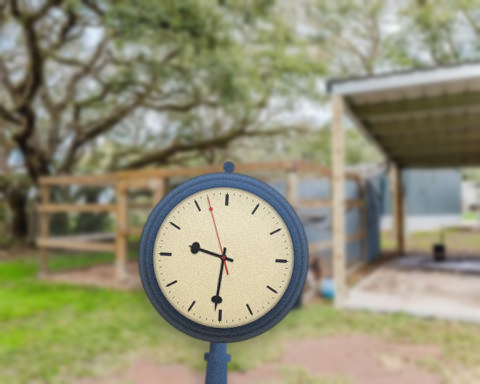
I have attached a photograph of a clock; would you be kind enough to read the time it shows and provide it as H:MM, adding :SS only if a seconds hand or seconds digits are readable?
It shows 9:30:57
